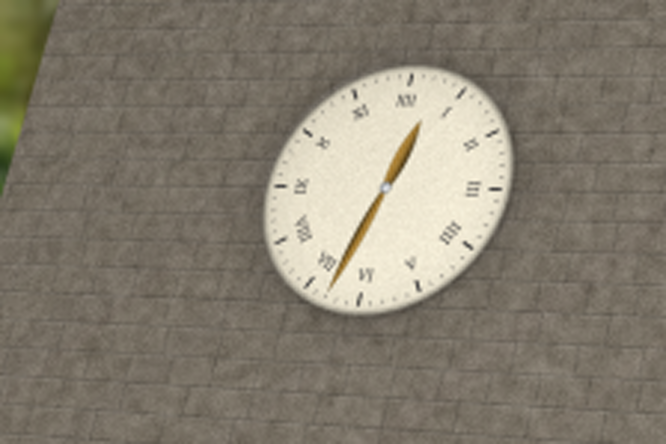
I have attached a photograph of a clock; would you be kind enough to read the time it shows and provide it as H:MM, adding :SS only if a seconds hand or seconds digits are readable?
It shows 12:33
